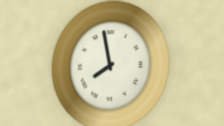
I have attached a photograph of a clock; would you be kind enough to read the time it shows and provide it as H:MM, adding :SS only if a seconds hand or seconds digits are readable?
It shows 7:58
